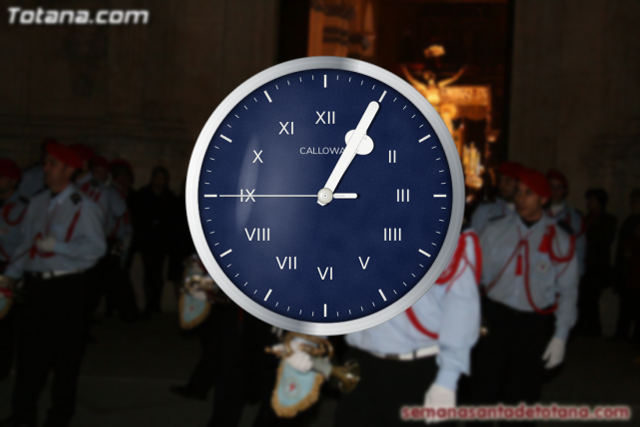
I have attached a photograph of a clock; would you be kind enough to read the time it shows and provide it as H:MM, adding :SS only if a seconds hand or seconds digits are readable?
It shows 1:04:45
